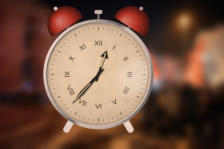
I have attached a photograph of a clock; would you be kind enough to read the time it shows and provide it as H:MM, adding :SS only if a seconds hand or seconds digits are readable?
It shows 12:37
